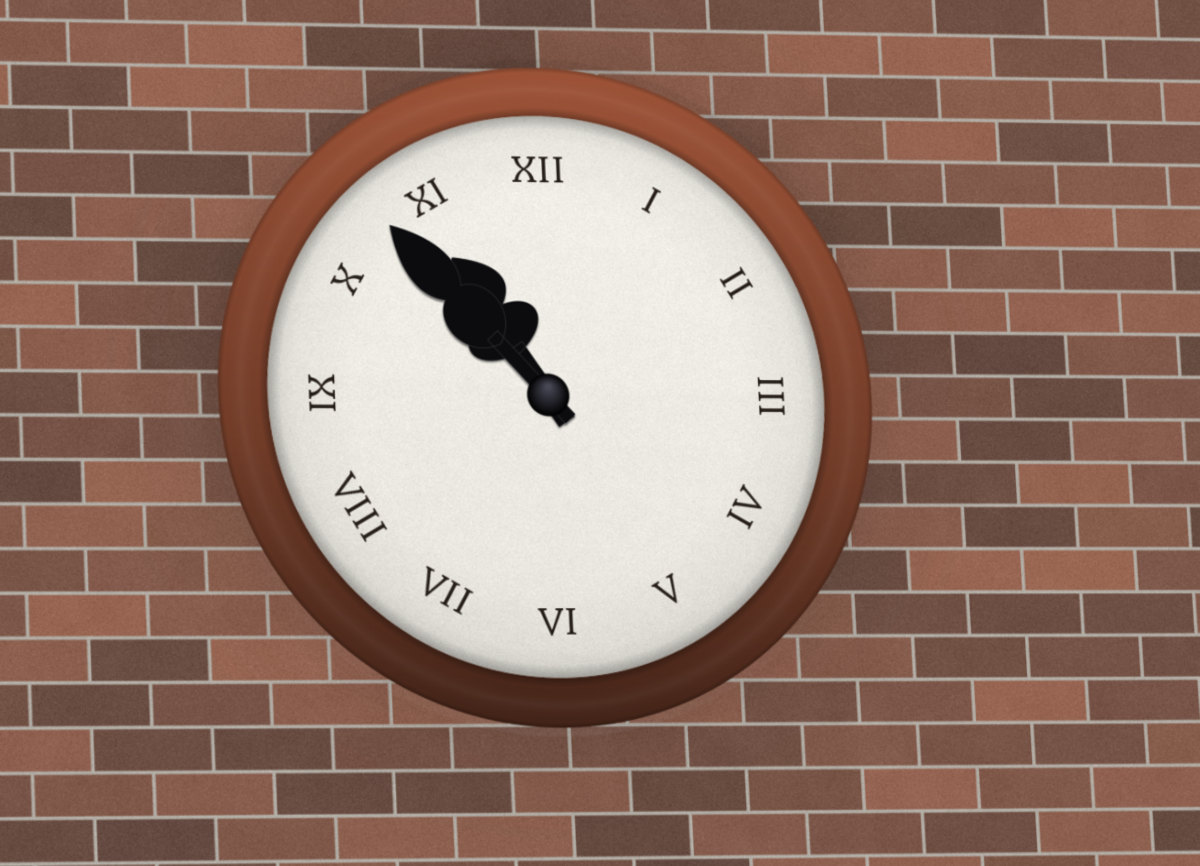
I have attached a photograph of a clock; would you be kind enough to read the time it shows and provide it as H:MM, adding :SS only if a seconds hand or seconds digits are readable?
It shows 10:53
